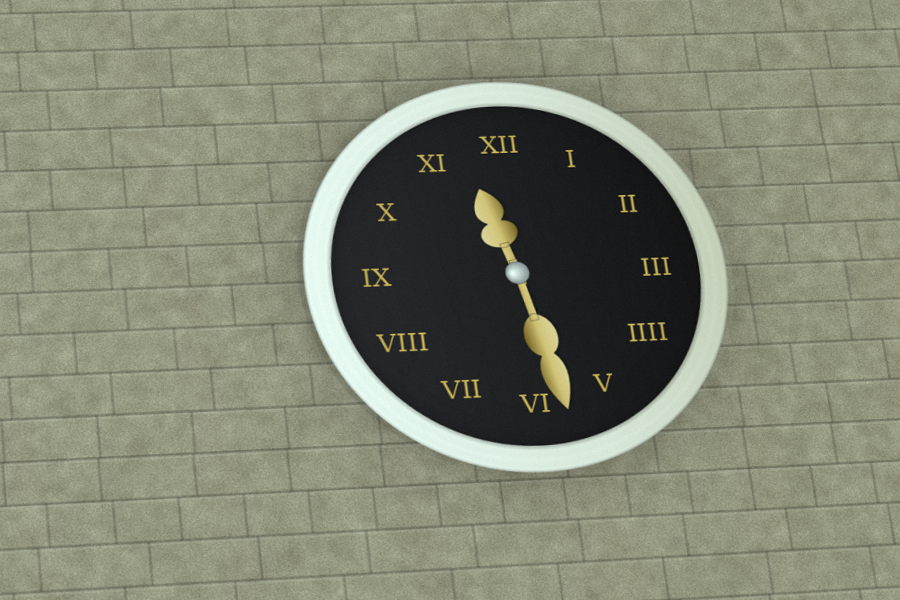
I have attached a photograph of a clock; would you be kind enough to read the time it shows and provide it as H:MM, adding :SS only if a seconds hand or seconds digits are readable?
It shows 11:28
